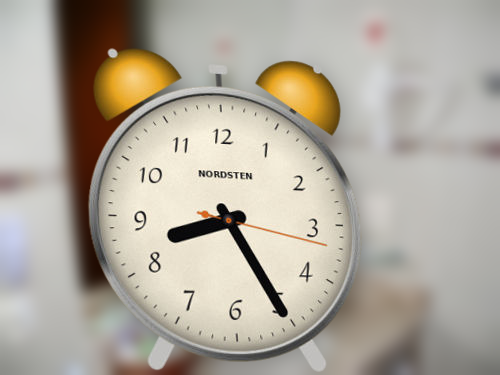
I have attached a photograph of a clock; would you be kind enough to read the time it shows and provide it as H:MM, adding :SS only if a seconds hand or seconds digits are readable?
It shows 8:25:17
